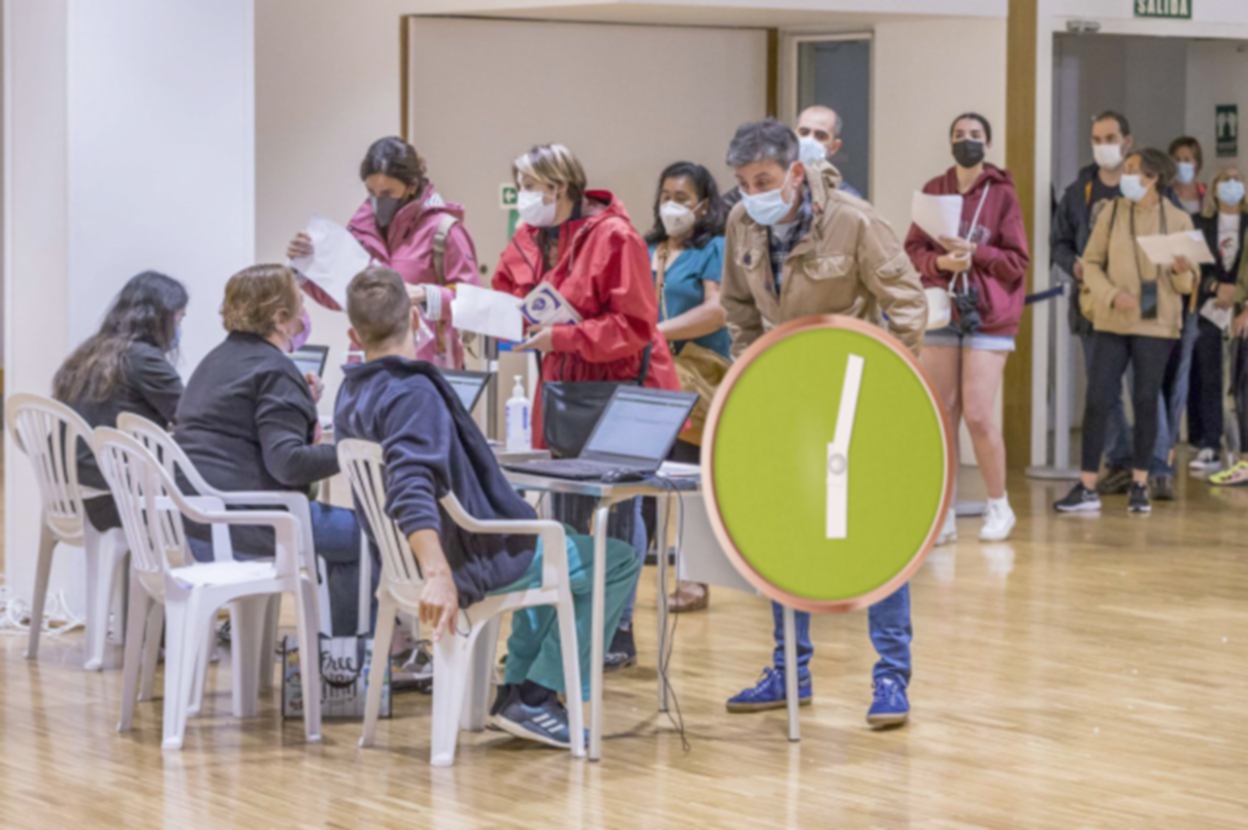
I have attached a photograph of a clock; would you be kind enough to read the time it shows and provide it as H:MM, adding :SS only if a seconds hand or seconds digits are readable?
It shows 6:02
